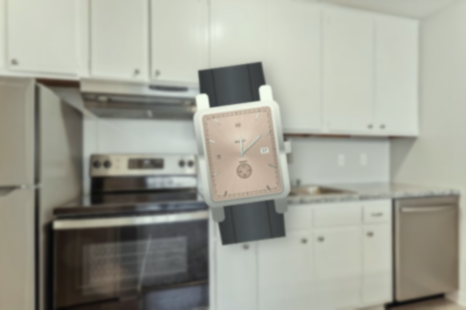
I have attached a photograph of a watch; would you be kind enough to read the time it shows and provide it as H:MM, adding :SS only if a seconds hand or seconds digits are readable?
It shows 12:09
